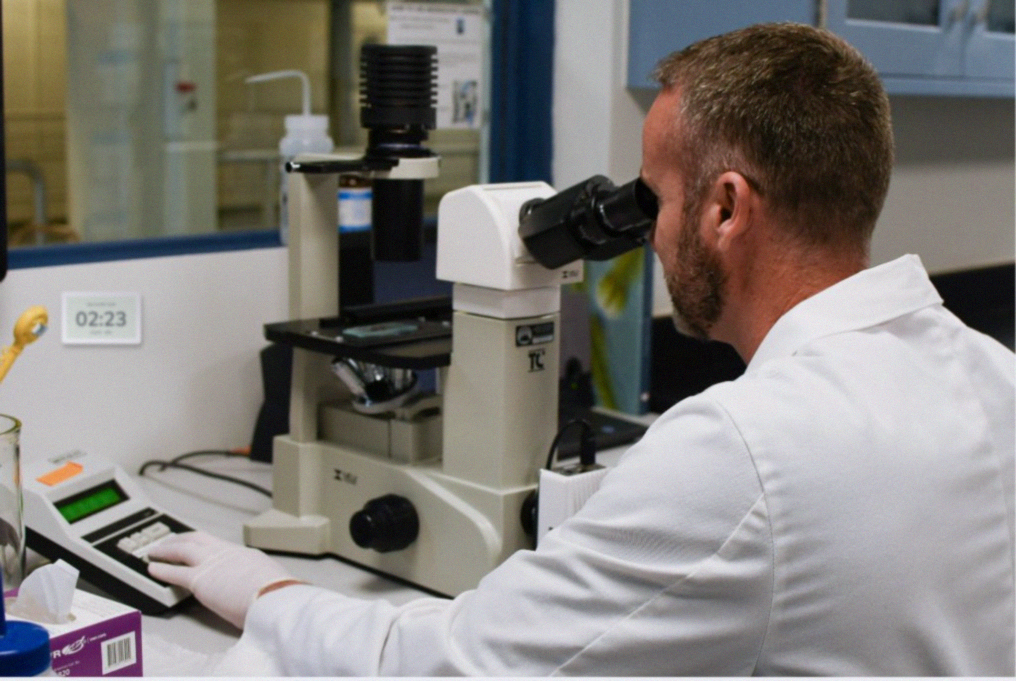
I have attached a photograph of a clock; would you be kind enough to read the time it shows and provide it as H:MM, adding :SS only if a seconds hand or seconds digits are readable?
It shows 2:23
